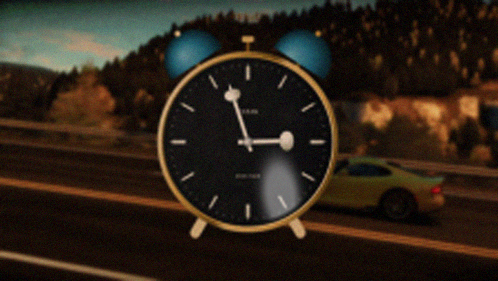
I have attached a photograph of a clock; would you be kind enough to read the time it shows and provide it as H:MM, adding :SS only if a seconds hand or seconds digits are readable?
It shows 2:57
